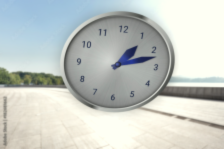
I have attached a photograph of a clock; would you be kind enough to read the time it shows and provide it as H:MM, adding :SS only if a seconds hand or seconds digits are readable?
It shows 1:12
